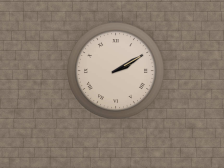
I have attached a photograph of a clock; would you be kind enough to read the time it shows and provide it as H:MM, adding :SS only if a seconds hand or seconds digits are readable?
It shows 2:10
